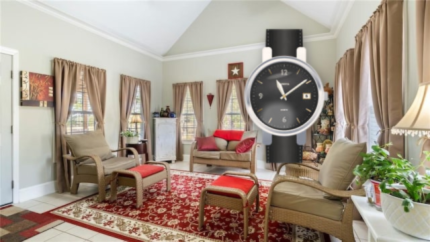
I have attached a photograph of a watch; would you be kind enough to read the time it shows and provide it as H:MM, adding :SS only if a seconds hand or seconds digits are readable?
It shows 11:09
